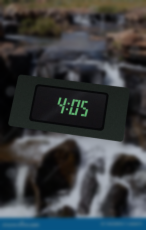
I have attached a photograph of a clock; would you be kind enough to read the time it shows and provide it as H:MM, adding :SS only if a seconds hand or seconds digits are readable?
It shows 4:05
